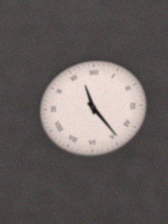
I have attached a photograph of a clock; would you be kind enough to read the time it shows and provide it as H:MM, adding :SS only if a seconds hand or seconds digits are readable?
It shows 11:24
